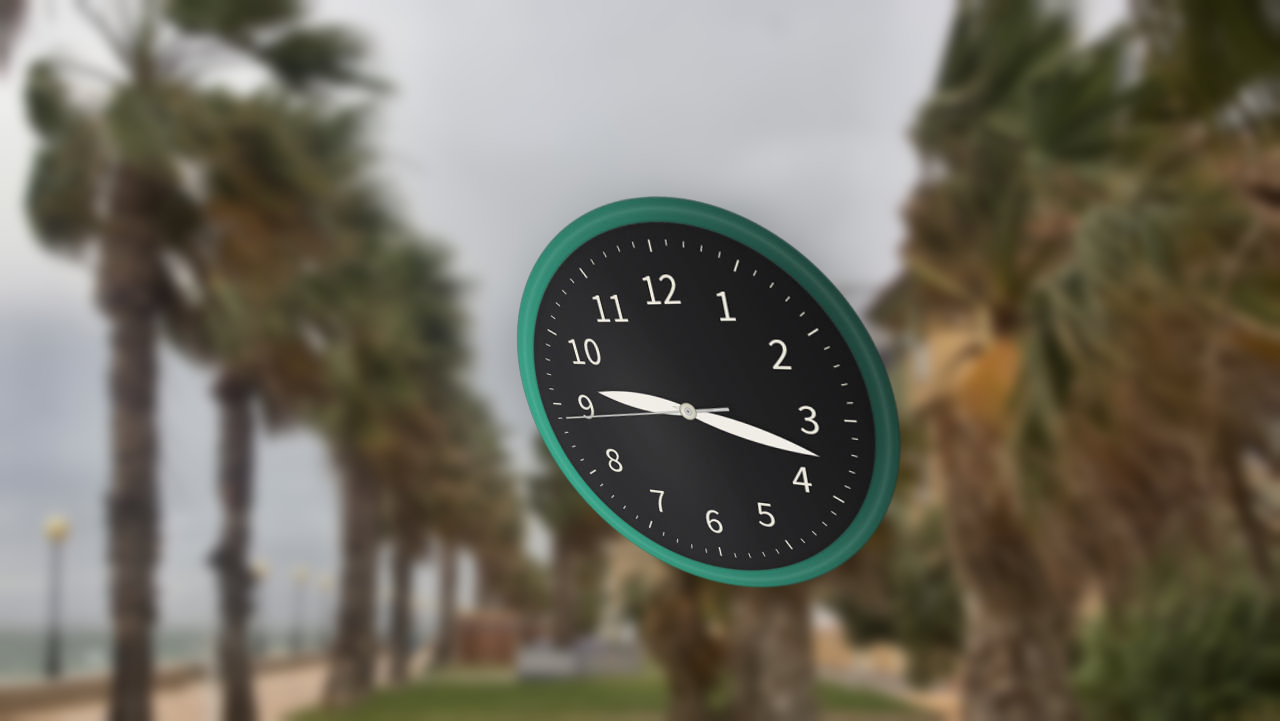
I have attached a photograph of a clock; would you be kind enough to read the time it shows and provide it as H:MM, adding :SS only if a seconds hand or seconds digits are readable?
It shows 9:17:44
